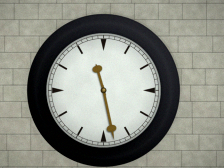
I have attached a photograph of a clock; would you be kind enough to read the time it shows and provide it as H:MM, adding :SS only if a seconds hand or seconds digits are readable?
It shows 11:28
